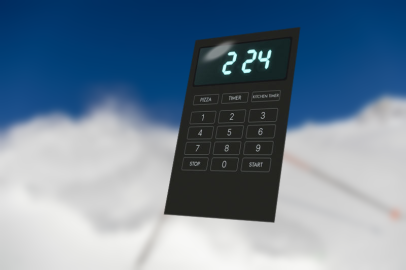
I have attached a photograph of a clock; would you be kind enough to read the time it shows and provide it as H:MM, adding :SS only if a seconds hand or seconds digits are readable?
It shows 2:24
